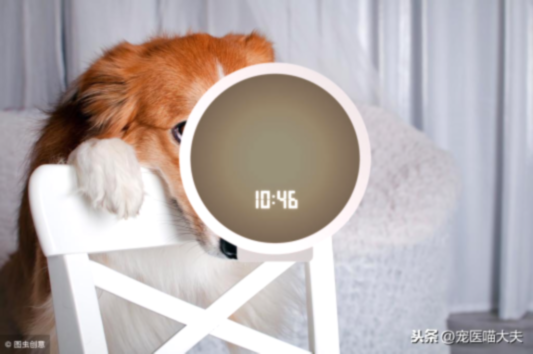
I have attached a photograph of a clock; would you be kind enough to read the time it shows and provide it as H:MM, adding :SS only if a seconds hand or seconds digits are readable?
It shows 10:46
